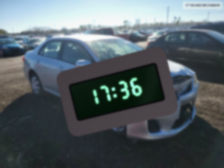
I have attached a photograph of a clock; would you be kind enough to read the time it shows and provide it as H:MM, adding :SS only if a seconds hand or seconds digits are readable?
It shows 17:36
